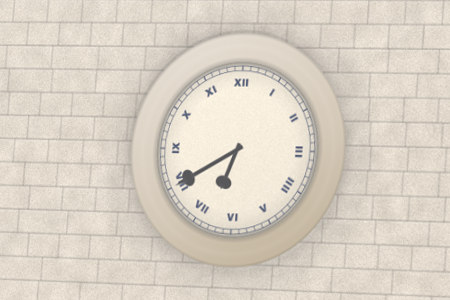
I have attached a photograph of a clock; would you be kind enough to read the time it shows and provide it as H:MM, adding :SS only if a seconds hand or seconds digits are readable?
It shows 6:40
